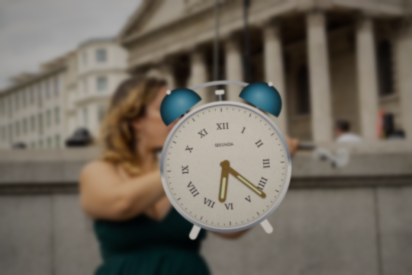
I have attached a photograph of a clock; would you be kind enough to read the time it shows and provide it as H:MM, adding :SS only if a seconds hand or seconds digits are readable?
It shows 6:22
